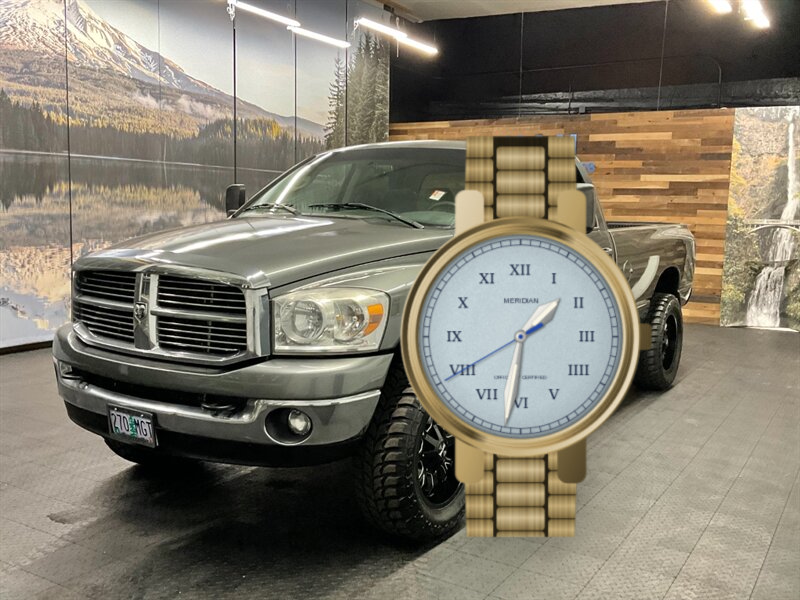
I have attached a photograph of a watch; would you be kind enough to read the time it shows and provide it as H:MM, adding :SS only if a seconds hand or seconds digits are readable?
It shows 1:31:40
